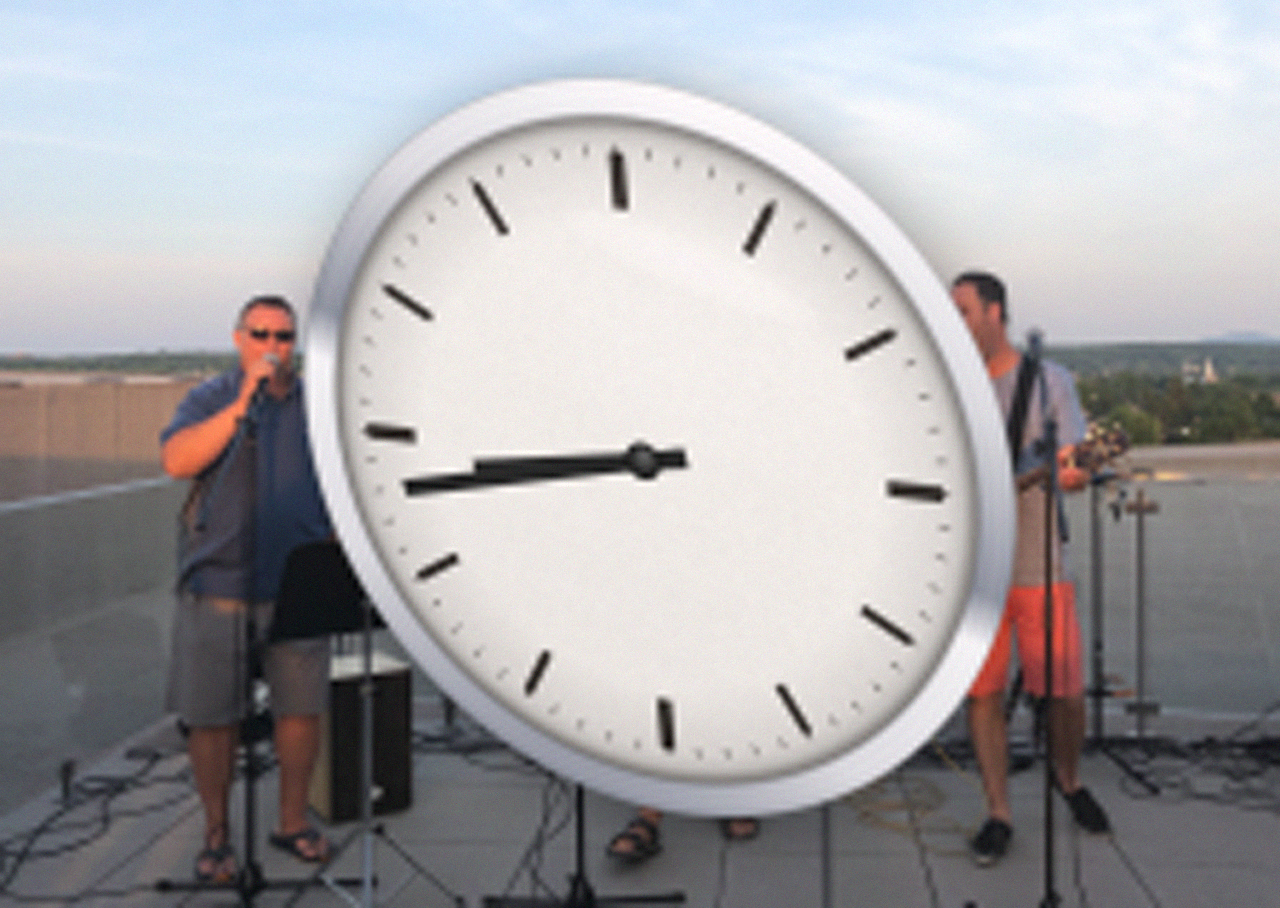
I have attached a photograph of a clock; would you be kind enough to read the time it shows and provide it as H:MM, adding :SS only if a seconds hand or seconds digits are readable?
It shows 8:43
